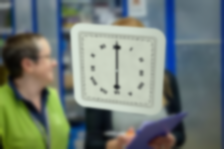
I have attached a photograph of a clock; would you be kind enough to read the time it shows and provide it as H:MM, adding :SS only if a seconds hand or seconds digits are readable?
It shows 6:00
